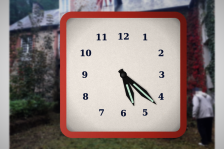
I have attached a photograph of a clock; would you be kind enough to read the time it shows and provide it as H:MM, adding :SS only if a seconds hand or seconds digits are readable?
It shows 5:22
